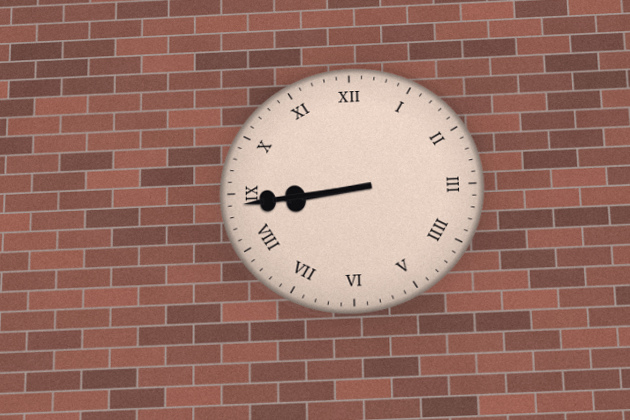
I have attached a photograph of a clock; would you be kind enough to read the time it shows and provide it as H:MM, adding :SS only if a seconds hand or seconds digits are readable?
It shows 8:44
